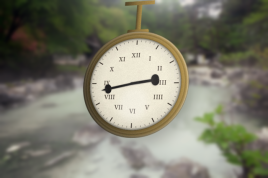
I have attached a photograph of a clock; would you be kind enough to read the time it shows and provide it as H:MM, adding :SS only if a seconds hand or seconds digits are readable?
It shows 2:43
